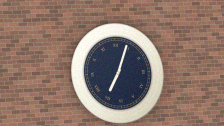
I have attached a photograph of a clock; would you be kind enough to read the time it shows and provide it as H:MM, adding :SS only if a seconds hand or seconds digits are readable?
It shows 7:04
